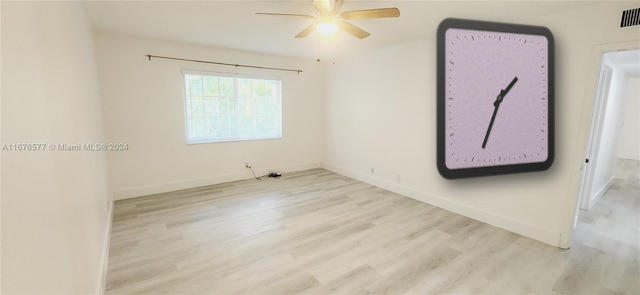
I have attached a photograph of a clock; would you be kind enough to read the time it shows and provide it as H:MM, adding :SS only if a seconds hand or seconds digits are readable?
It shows 1:34
